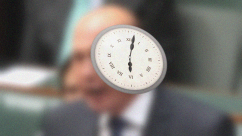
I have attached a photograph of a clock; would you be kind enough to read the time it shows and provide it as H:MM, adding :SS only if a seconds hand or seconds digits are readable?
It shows 6:02
